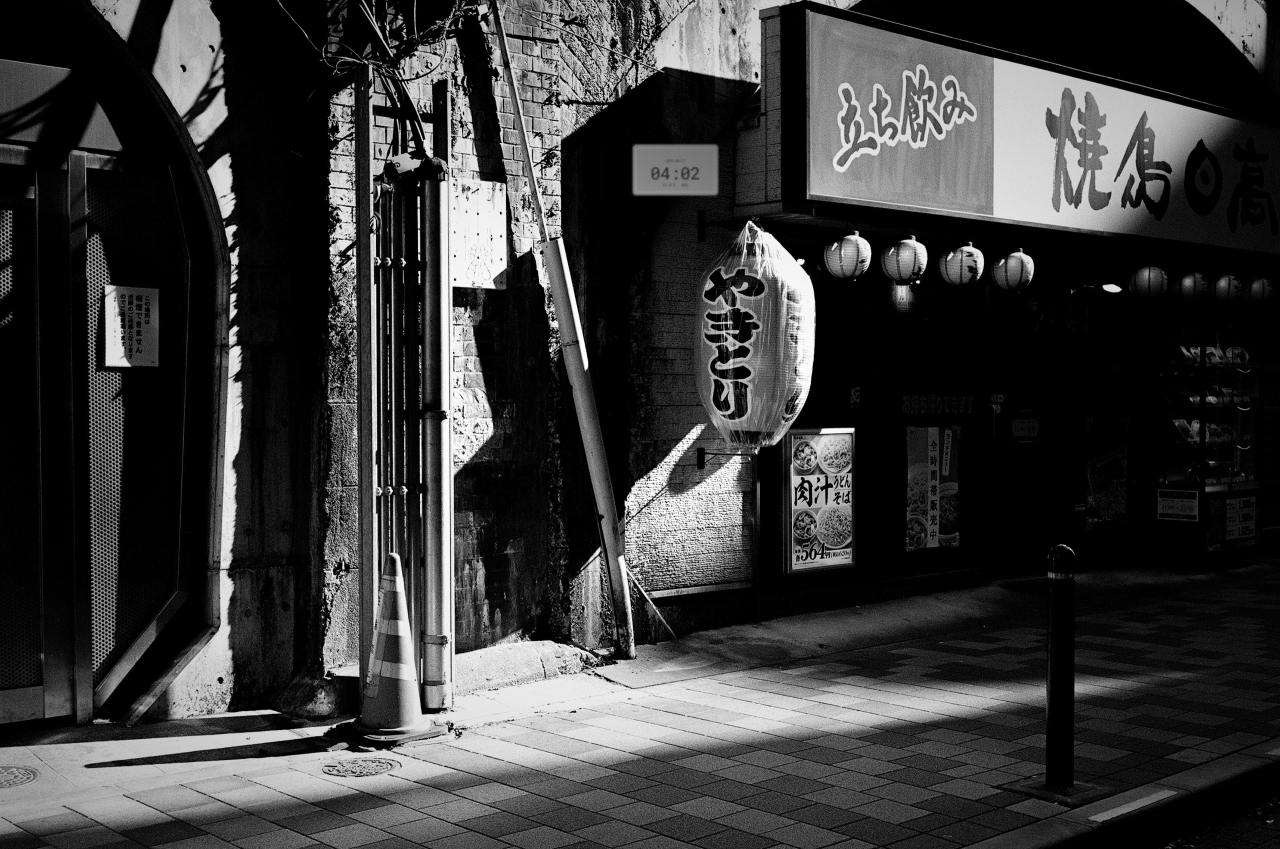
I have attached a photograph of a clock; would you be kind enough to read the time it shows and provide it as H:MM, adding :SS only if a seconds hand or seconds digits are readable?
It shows 4:02
